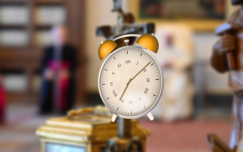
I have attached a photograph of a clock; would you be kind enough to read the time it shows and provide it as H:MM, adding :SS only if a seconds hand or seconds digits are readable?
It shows 7:09
